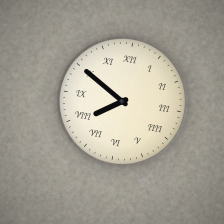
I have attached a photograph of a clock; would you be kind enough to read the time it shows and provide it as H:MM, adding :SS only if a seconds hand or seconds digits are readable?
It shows 7:50
